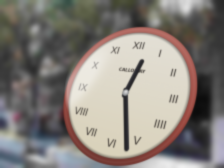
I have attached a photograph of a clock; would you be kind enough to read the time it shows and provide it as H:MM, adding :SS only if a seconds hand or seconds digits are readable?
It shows 12:27
